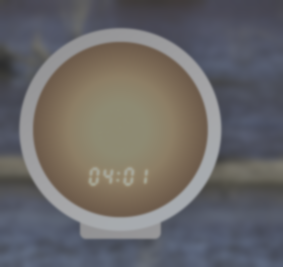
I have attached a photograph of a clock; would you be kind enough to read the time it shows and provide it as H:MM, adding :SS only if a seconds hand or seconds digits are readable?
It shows 4:01
